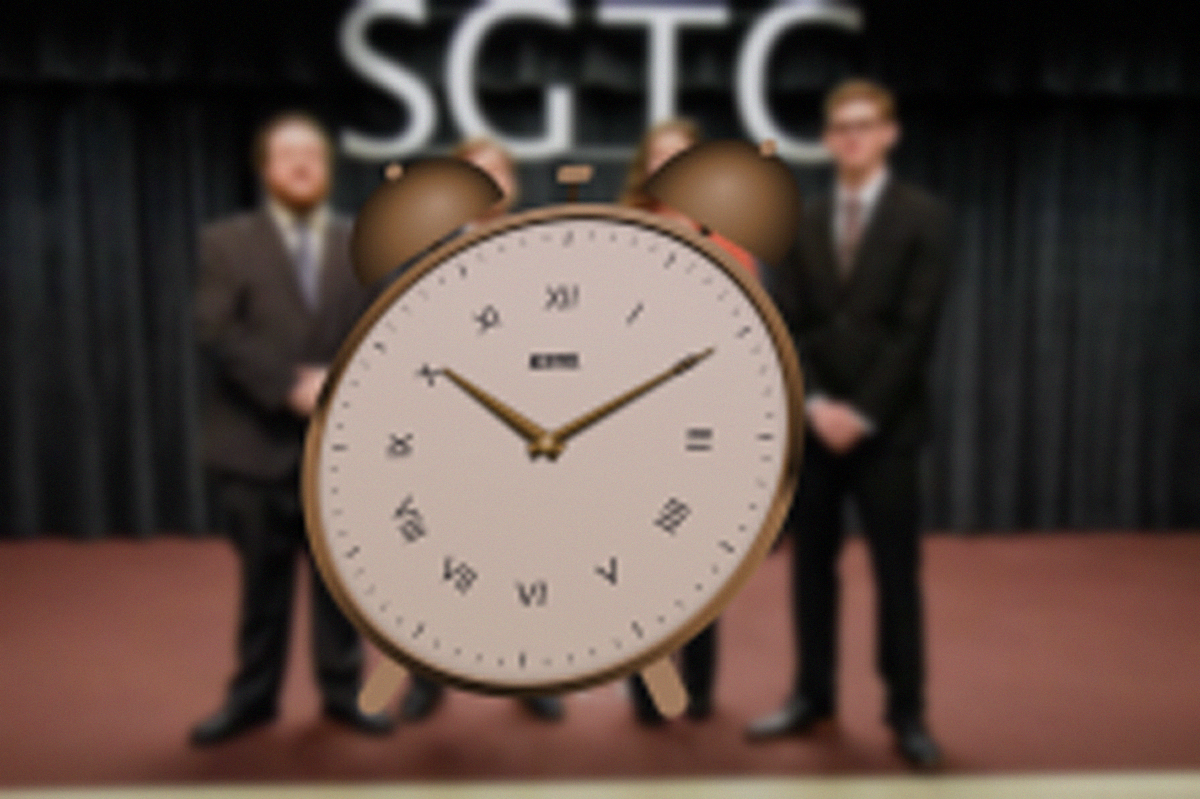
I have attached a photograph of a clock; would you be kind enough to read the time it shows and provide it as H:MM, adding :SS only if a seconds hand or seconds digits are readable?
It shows 10:10
